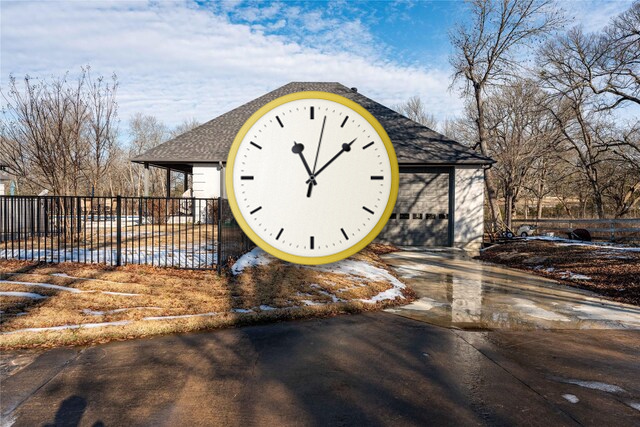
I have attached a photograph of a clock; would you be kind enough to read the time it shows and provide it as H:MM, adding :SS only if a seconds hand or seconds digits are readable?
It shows 11:08:02
